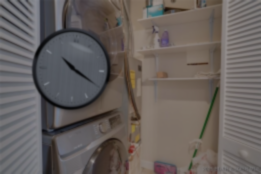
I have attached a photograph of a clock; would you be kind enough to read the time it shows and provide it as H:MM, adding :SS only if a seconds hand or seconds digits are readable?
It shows 10:20
